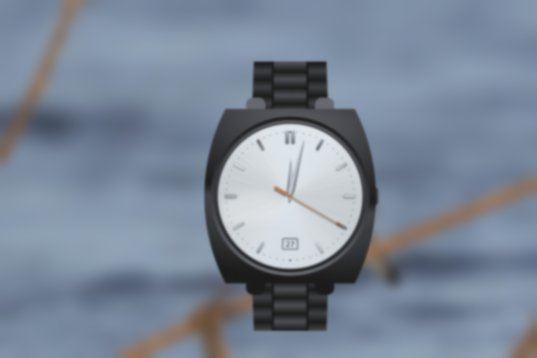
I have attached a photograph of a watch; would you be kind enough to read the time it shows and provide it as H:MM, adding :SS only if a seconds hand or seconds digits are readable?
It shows 12:02:20
